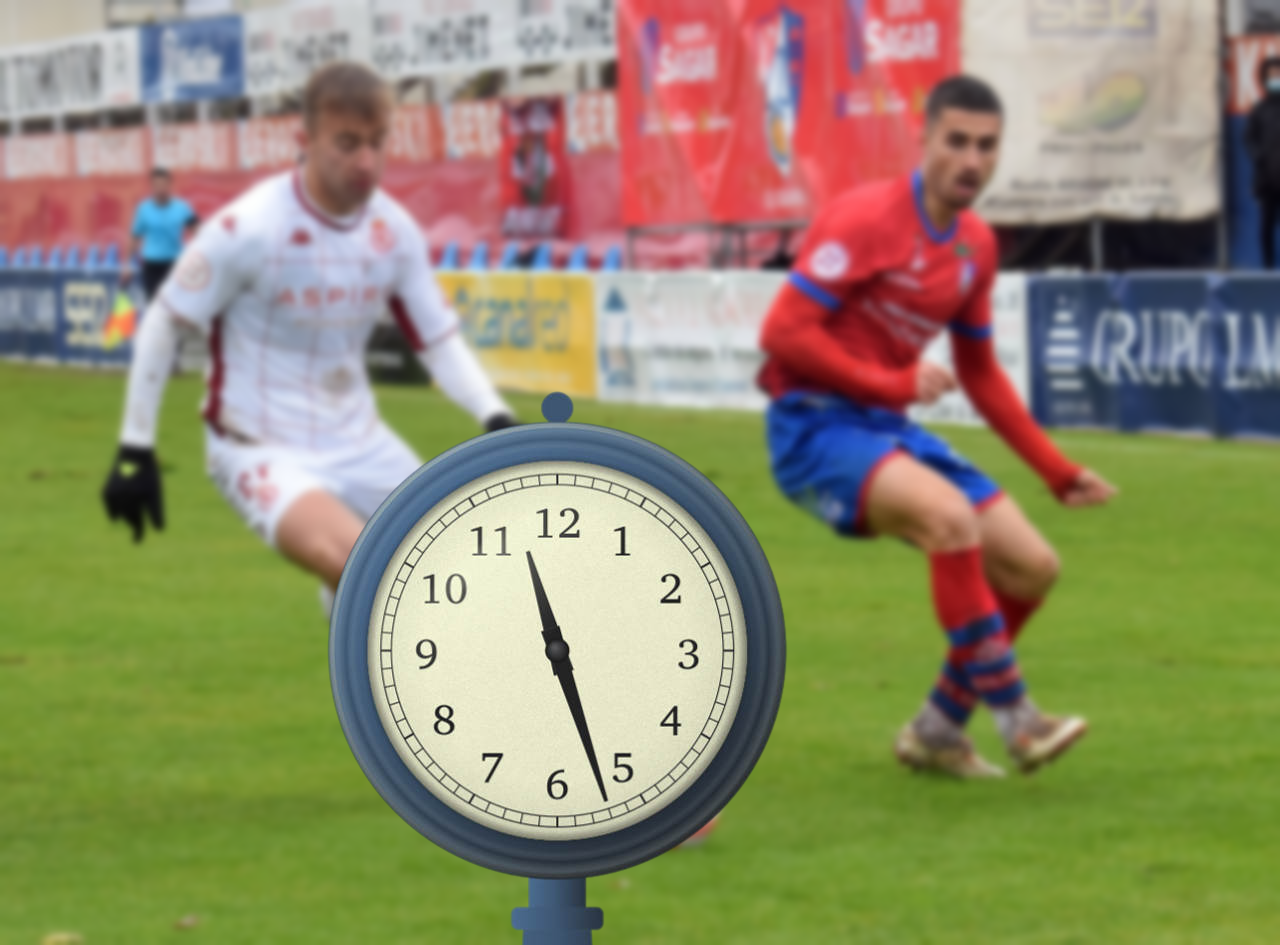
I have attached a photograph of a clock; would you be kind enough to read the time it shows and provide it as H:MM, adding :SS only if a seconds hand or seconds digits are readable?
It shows 11:27
